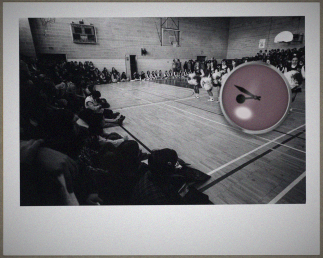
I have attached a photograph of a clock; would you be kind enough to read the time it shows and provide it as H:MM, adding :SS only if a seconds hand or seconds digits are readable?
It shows 8:50
